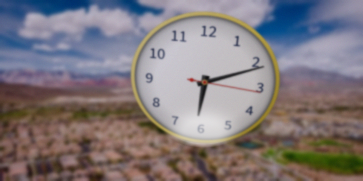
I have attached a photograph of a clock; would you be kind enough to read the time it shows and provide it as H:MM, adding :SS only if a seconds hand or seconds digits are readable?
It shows 6:11:16
